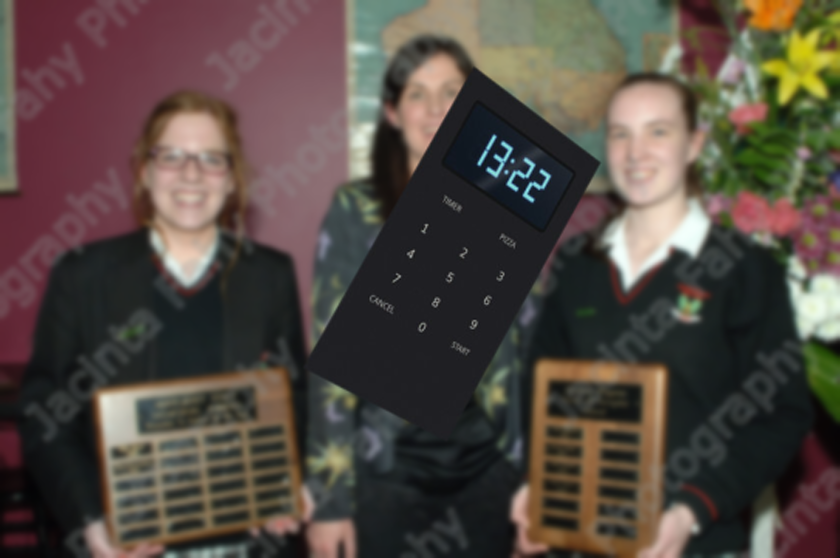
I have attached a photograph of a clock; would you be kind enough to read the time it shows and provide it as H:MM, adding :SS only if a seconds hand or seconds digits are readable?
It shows 13:22
